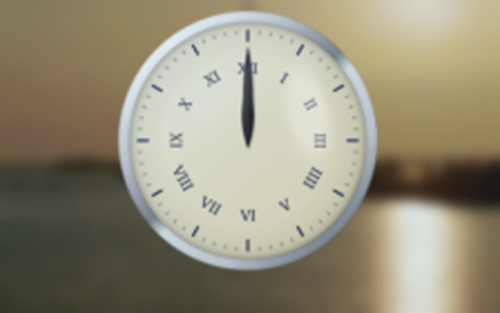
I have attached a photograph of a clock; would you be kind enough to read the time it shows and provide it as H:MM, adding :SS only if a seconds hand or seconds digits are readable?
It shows 12:00
